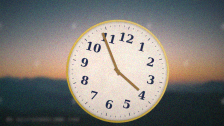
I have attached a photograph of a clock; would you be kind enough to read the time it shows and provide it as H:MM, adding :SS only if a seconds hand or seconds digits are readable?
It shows 3:54
